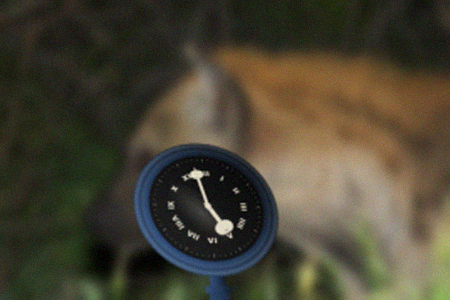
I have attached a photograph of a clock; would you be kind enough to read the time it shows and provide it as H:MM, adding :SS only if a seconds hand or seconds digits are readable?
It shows 4:58
